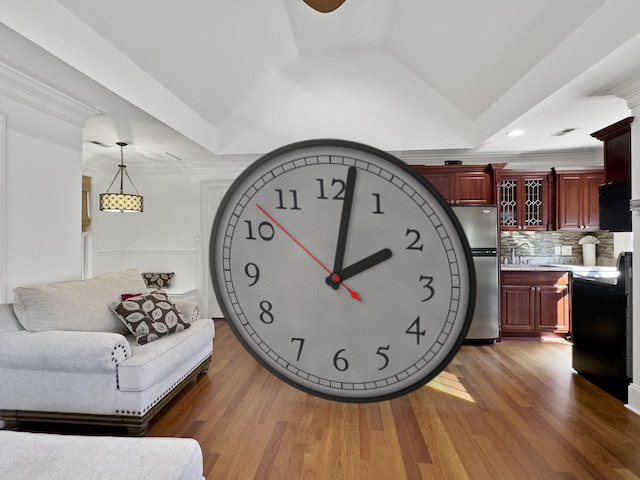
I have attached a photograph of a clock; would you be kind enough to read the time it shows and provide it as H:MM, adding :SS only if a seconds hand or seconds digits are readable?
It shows 2:01:52
